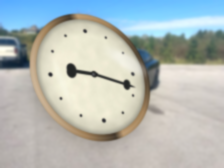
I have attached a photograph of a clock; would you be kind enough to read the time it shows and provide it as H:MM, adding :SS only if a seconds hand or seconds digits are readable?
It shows 9:18
